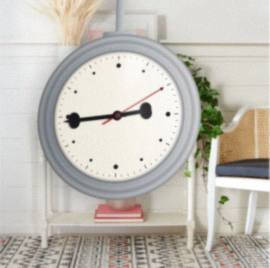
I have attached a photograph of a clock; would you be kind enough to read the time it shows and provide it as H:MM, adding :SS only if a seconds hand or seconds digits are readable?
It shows 2:44:10
